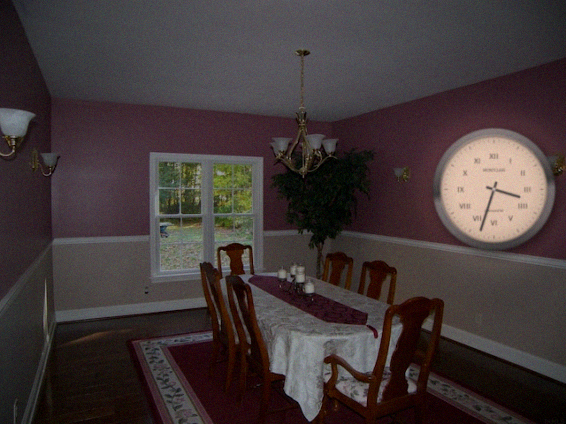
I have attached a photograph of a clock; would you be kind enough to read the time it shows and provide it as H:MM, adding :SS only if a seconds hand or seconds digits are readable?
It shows 3:33
